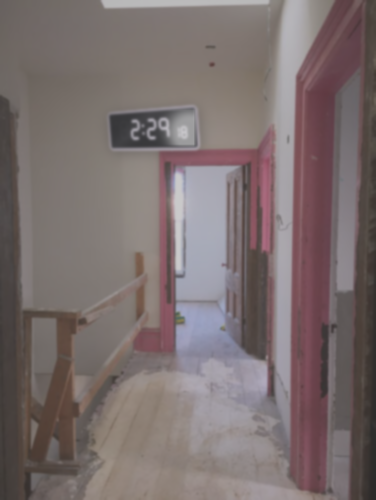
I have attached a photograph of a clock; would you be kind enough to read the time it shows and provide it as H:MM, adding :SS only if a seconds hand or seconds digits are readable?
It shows 2:29
